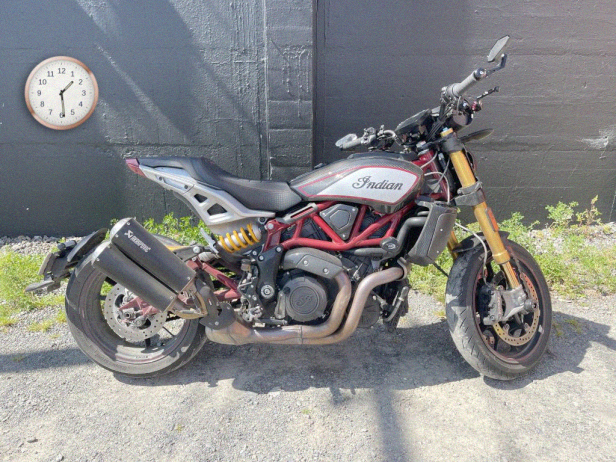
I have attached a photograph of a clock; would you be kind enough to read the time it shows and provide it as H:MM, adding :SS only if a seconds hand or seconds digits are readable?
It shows 1:29
